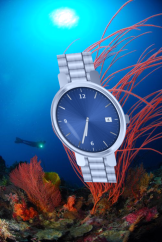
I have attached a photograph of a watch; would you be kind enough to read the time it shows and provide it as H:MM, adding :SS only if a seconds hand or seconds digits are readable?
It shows 6:34
